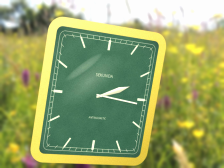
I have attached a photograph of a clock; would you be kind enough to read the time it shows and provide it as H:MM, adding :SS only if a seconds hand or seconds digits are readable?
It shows 2:16
